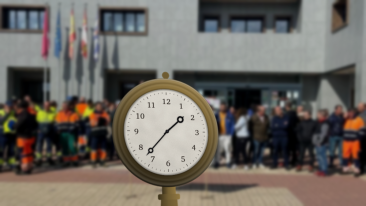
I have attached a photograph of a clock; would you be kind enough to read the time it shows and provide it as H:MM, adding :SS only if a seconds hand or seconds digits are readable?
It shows 1:37
